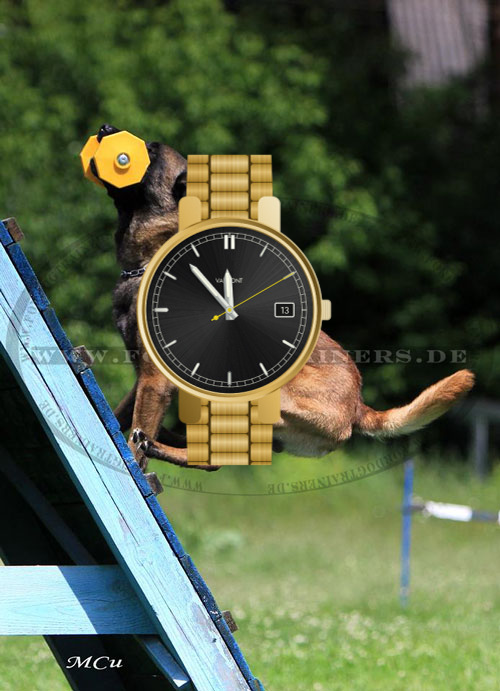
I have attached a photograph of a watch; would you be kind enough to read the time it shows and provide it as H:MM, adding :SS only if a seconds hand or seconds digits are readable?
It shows 11:53:10
